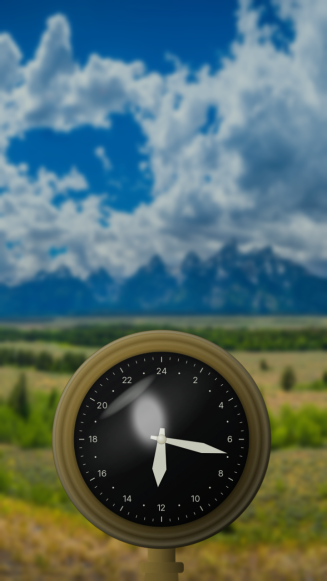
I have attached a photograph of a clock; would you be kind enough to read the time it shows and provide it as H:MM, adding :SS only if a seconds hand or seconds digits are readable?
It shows 12:17
